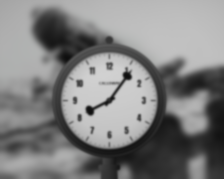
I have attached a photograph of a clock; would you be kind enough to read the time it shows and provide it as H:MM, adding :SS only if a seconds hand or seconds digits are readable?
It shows 8:06
